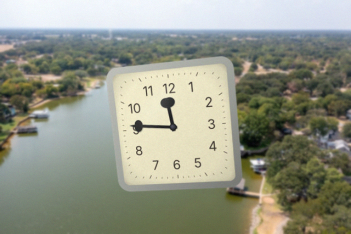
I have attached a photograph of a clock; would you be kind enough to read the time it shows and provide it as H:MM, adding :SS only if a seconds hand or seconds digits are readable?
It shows 11:46
